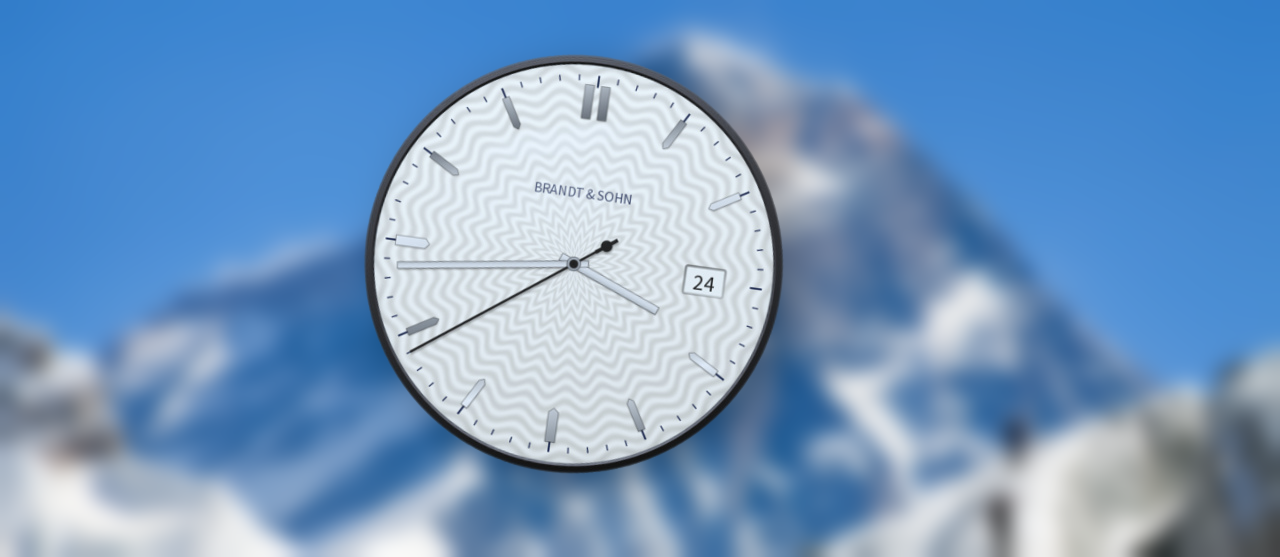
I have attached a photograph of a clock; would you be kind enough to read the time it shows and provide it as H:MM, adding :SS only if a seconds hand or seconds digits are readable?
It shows 3:43:39
